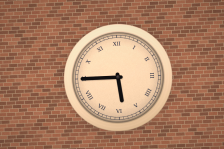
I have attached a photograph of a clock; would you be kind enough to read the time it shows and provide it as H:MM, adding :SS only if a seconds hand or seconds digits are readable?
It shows 5:45
